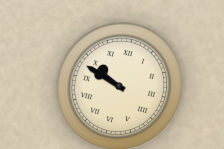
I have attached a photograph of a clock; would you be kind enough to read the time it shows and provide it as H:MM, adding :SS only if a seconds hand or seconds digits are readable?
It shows 9:48
